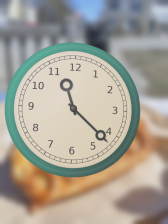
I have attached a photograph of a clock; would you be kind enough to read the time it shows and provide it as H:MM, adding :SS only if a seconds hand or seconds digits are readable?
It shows 11:22
